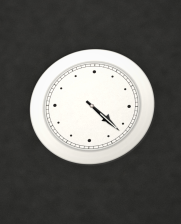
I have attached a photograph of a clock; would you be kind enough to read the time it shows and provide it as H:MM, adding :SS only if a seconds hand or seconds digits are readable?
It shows 4:22
